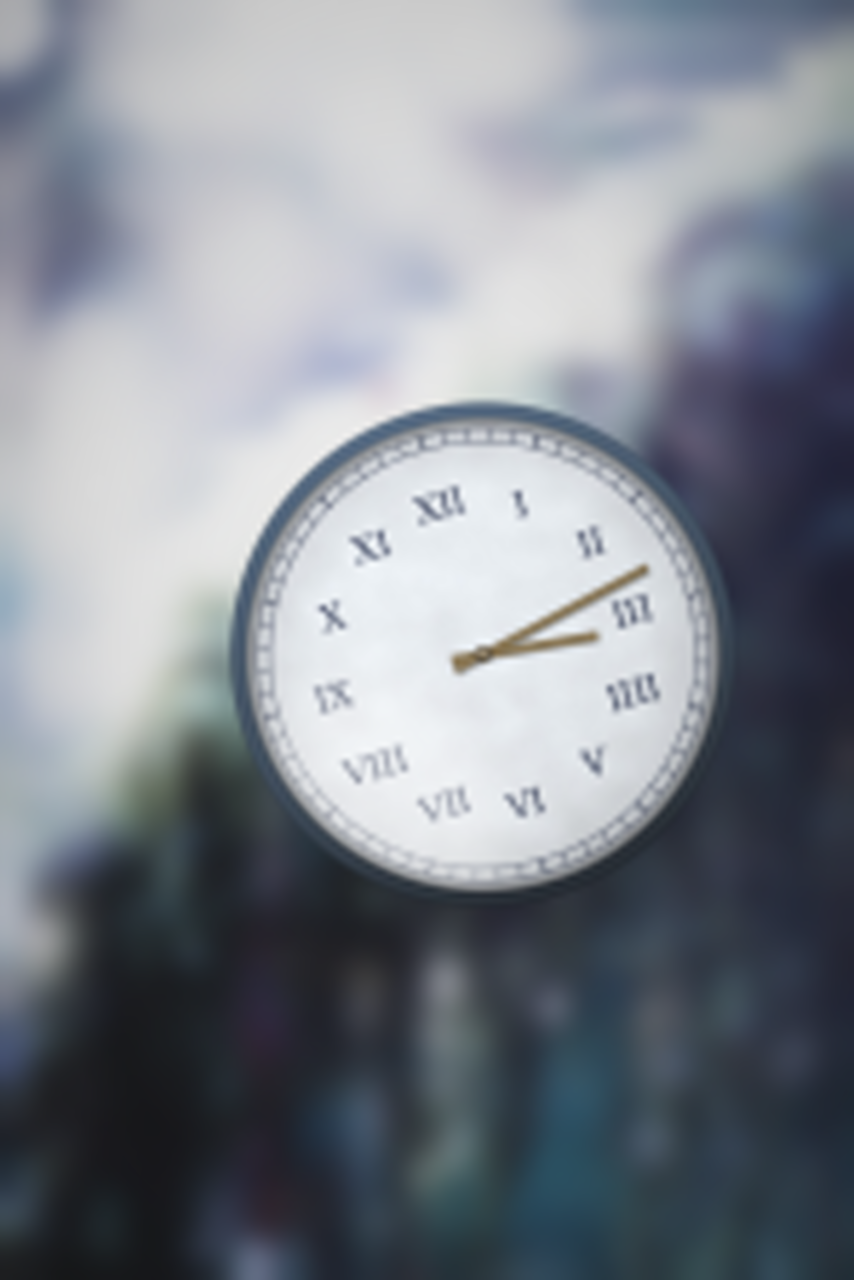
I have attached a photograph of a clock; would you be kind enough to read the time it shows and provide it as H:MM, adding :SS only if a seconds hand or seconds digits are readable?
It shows 3:13
